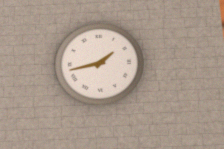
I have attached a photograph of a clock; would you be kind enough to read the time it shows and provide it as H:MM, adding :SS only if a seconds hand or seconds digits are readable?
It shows 1:43
